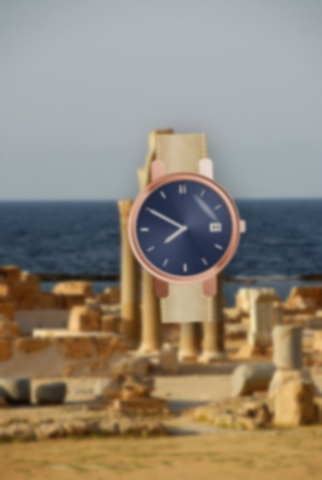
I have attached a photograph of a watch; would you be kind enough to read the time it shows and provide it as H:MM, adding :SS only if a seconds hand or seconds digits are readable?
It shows 7:50
